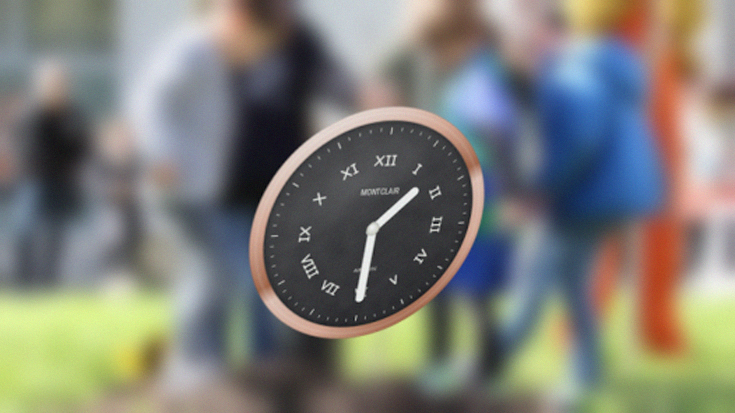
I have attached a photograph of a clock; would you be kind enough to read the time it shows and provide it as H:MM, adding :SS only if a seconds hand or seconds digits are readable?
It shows 1:30
